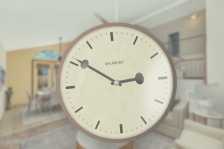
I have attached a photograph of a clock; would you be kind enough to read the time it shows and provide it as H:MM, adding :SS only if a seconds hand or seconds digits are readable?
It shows 2:51
